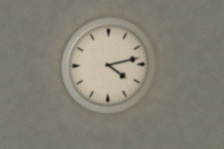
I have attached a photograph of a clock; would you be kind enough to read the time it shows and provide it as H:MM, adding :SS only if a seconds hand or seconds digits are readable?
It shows 4:13
